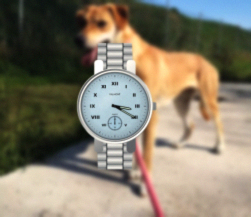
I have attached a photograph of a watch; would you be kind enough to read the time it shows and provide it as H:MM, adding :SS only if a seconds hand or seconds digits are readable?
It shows 3:20
